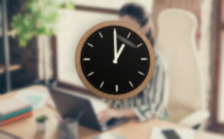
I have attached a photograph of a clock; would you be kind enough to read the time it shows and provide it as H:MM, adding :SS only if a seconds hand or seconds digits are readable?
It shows 1:00
